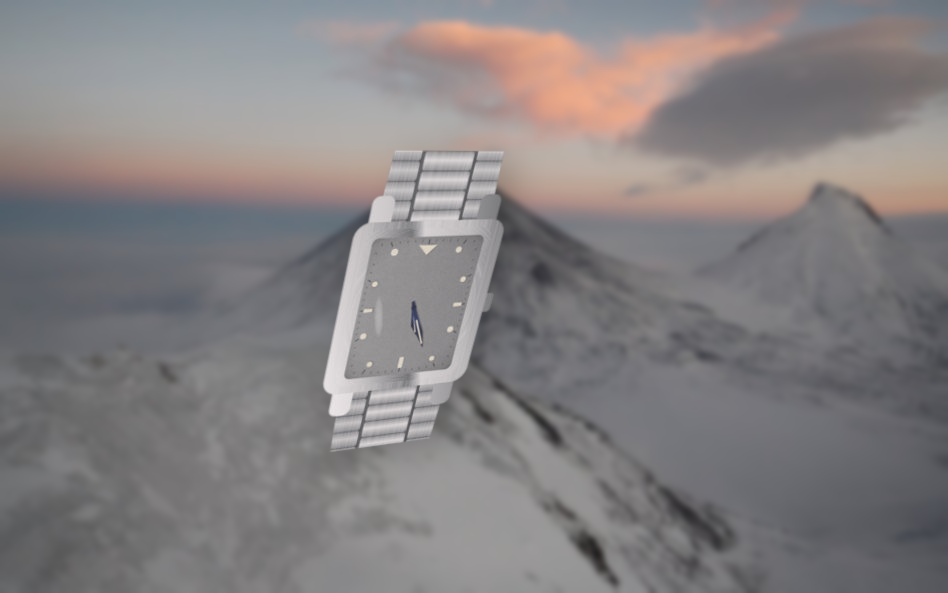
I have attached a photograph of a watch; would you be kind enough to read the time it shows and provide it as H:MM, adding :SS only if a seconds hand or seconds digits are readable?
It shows 5:26
